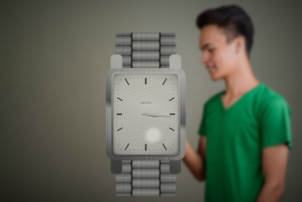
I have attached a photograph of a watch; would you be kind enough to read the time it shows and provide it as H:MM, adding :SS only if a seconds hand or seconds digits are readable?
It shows 3:16
